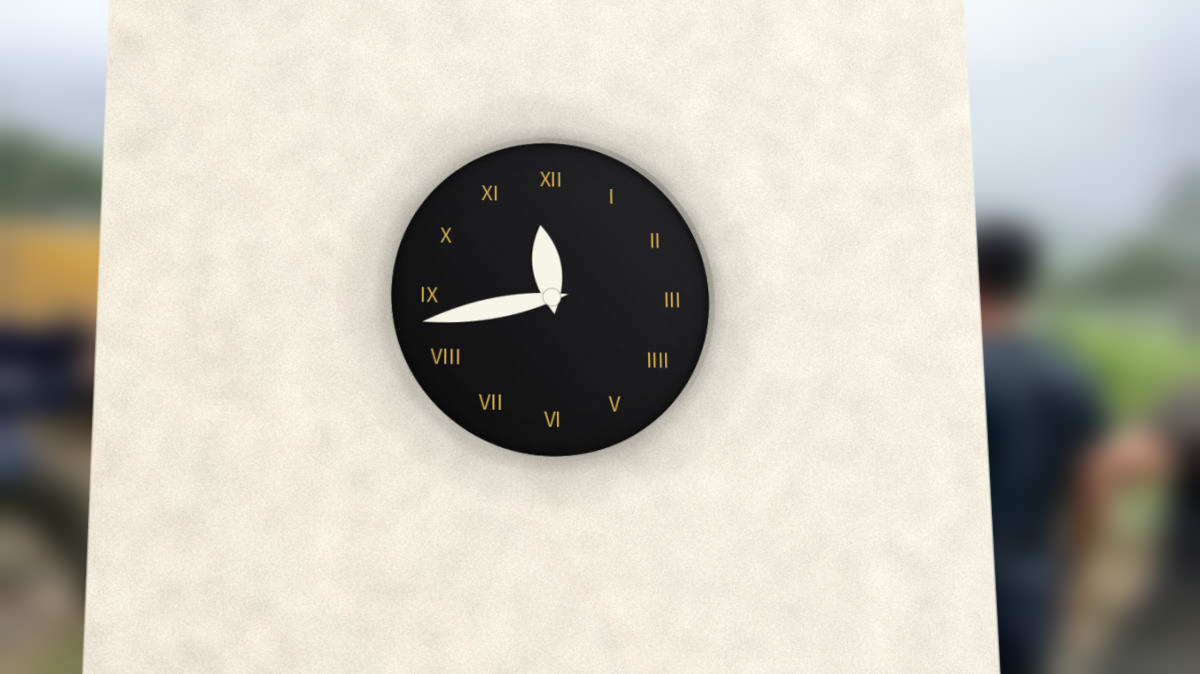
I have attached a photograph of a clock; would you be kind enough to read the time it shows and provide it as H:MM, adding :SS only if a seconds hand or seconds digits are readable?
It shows 11:43
